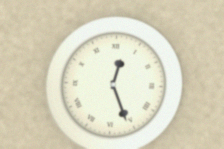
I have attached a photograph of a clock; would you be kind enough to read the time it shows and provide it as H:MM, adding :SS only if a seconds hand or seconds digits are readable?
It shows 12:26
